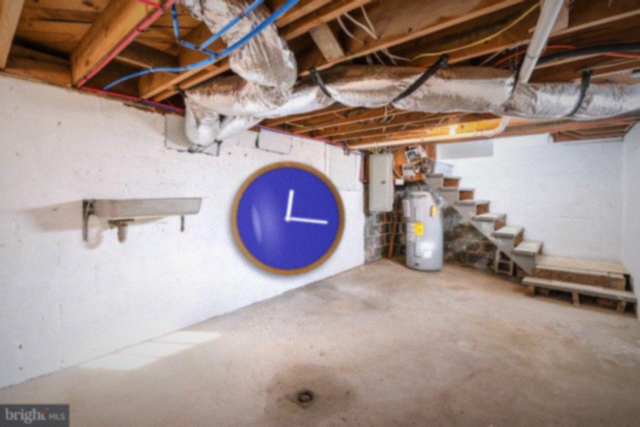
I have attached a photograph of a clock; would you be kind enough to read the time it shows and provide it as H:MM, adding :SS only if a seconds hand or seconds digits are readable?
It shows 12:16
